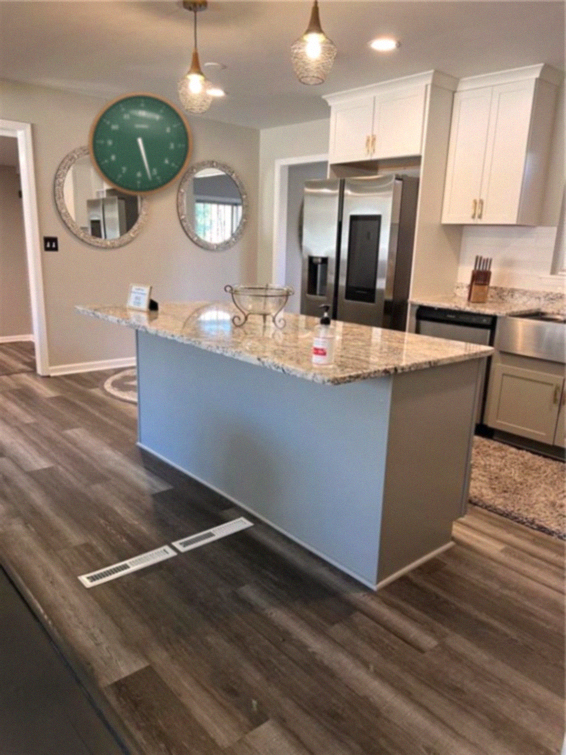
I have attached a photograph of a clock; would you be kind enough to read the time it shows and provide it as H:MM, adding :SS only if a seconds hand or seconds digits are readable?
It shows 5:27
